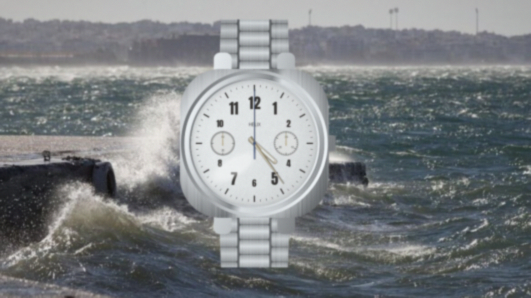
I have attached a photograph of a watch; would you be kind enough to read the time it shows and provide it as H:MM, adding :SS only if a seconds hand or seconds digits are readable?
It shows 4:24
